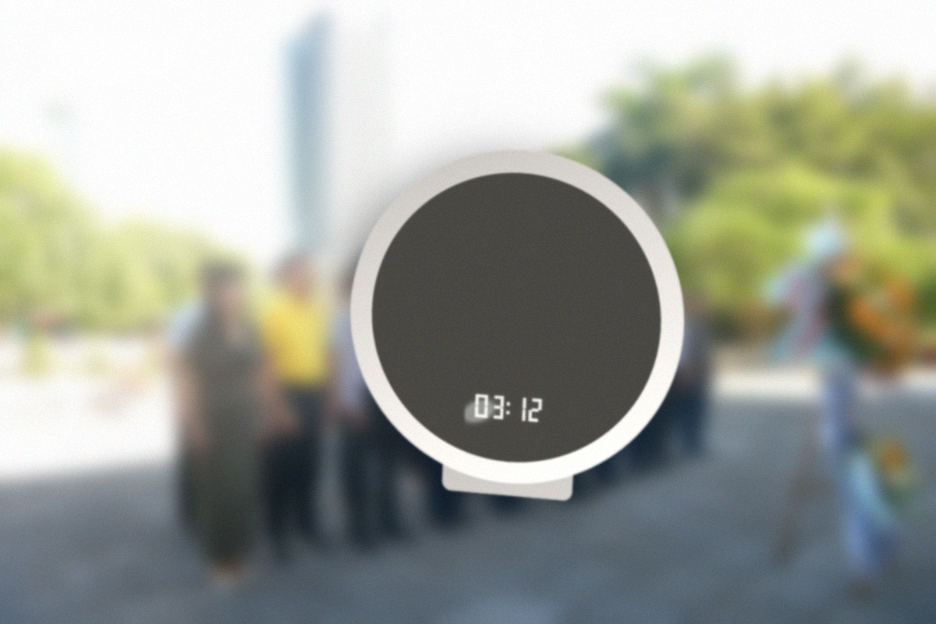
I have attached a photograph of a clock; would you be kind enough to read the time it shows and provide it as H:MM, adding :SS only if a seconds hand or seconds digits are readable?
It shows 3:12
